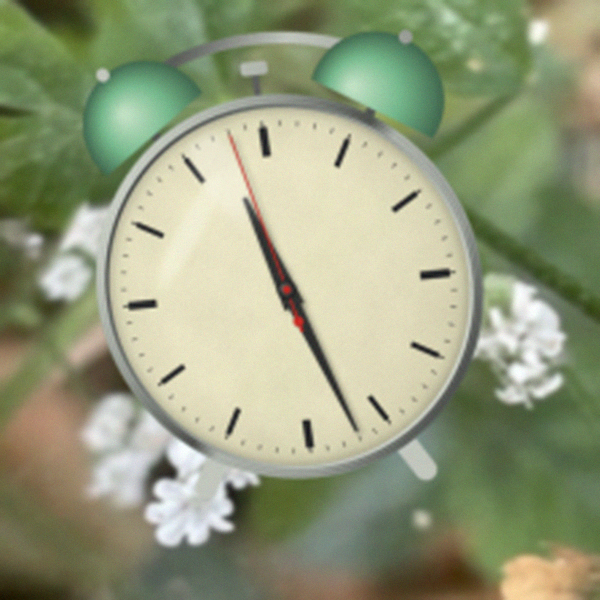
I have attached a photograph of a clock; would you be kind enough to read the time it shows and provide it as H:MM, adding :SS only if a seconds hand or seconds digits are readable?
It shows 11:26:58
